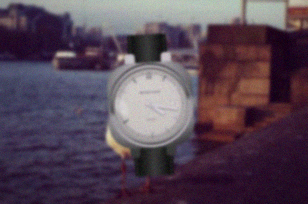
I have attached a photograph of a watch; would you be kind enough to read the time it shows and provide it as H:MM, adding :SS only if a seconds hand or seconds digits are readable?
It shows 4:17
